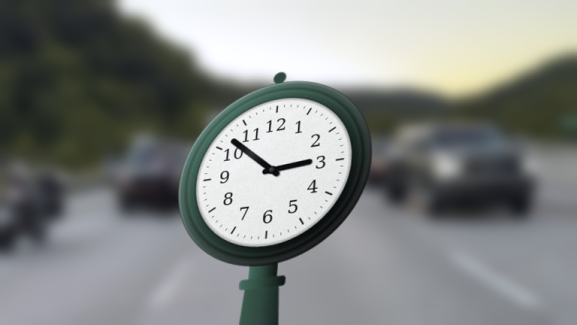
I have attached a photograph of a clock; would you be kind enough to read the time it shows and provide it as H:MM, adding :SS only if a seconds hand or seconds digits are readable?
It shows 2:52
